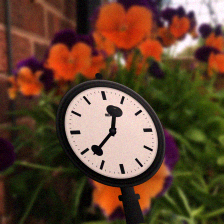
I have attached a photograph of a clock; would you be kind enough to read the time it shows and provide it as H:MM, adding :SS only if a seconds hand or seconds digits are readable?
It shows 12:38
